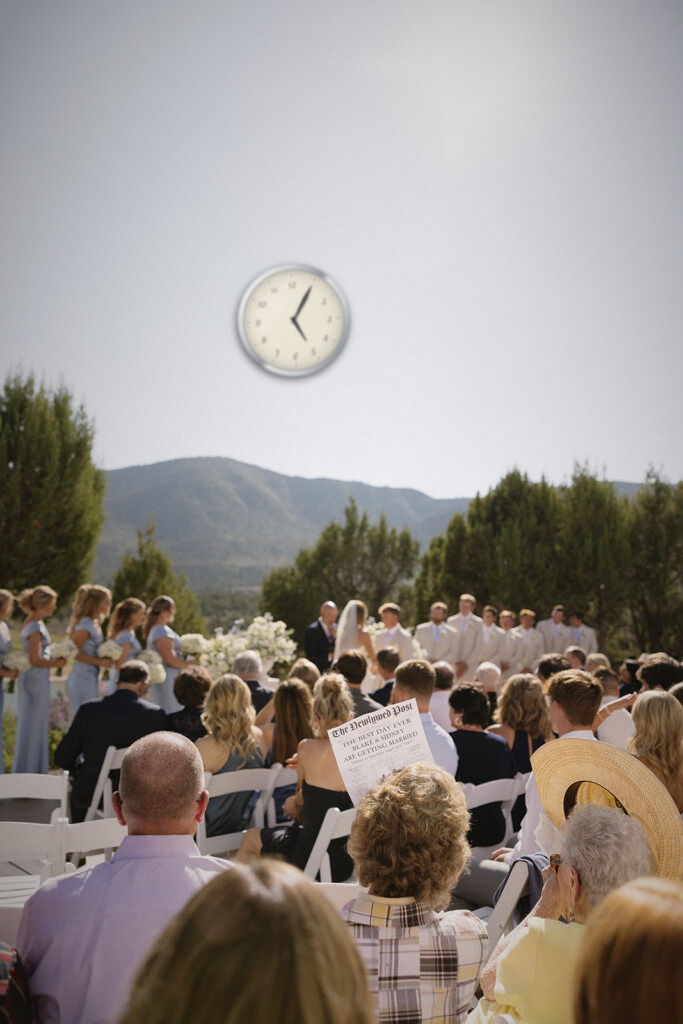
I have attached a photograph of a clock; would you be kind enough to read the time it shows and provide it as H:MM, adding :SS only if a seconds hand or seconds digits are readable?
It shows 5:05
